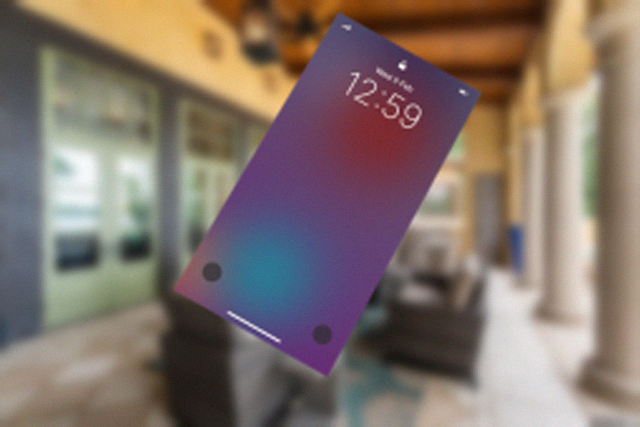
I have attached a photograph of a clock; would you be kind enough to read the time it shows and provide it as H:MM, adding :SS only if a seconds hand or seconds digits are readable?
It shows 12:59
